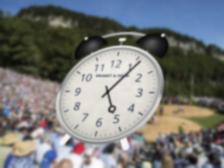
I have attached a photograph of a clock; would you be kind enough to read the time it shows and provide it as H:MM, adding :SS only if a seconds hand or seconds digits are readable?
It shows 5:06
